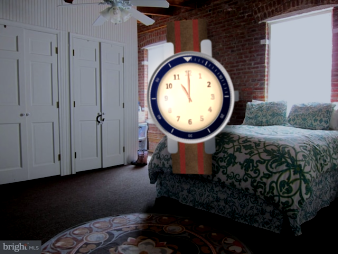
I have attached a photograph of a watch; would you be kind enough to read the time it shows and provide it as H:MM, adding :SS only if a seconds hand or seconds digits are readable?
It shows 11:00
